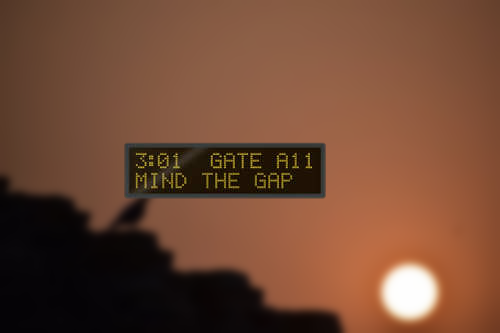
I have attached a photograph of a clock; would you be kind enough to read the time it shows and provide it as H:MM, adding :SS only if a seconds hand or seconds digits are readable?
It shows 3:01
